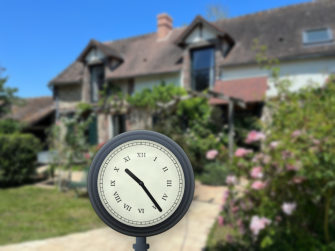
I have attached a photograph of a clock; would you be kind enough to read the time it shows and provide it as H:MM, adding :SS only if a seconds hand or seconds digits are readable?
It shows 10:24
